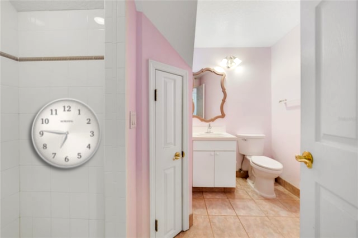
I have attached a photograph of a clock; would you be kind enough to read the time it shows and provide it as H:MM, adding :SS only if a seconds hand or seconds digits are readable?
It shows 6:46
